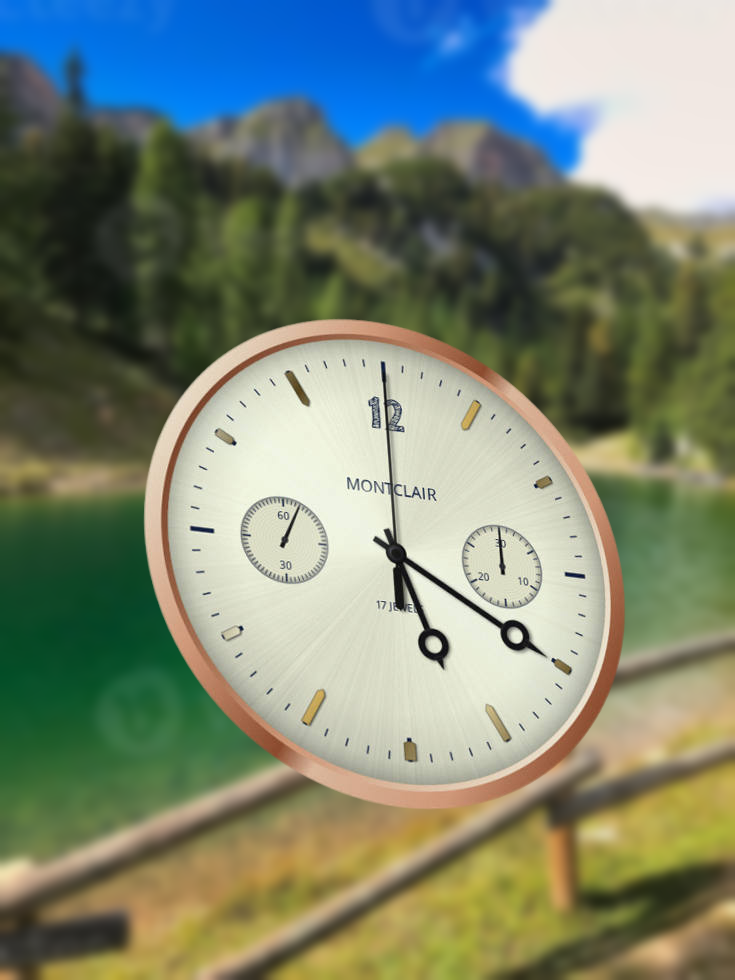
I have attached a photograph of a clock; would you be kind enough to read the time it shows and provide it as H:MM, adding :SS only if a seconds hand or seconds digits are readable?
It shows 5:20:04
